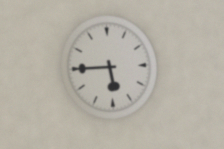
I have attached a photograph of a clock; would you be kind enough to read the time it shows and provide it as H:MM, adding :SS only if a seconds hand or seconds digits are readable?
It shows 5:45
